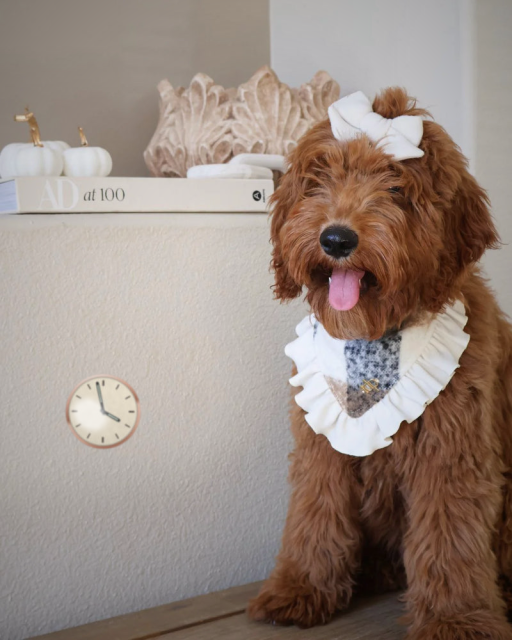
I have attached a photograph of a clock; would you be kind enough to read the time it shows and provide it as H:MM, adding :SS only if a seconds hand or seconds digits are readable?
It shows 3:58
